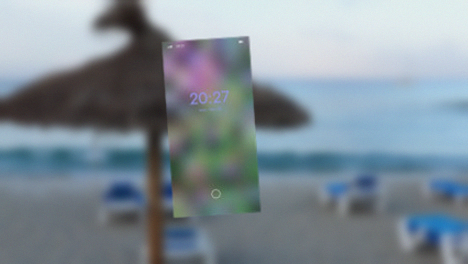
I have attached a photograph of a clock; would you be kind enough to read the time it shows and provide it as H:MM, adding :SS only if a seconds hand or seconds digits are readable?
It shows 20:27
